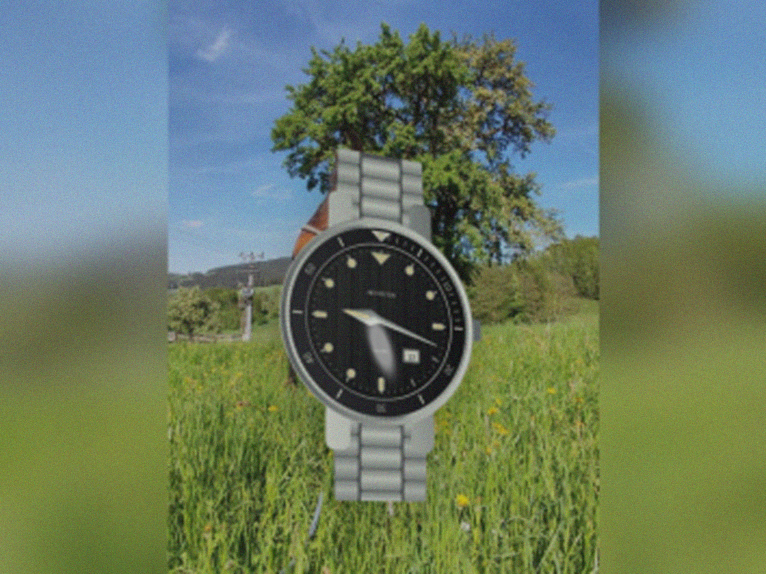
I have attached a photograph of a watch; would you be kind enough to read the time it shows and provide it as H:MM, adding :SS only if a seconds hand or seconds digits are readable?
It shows 9:18
